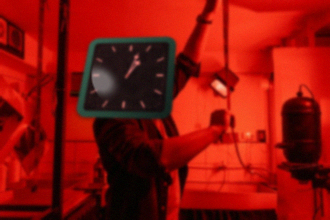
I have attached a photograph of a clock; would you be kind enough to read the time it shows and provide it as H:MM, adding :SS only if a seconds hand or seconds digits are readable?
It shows 1:03
